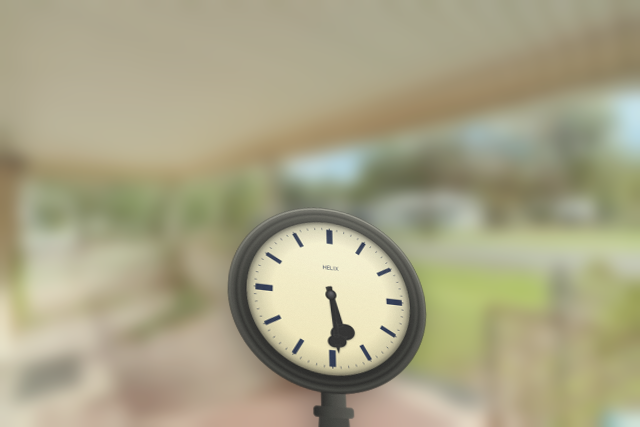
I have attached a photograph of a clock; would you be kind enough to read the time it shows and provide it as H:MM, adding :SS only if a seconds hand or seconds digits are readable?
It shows 5:29
